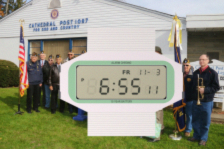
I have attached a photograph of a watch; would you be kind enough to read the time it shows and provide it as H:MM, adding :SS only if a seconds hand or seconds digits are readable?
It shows 6:55:11
